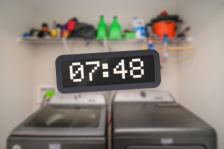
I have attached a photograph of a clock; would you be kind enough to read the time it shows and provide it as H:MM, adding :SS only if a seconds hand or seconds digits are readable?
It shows 7:48
